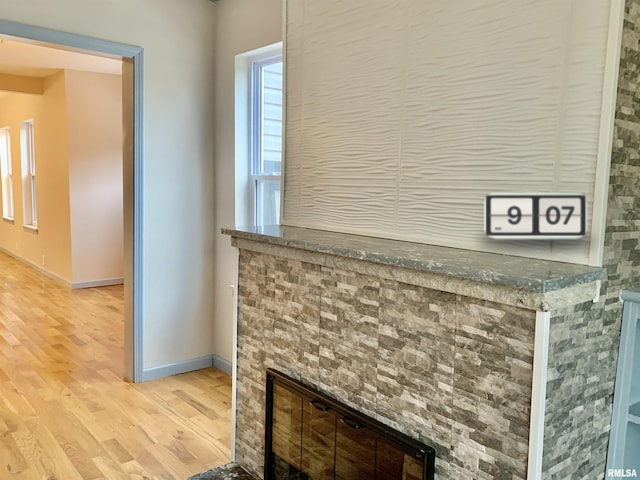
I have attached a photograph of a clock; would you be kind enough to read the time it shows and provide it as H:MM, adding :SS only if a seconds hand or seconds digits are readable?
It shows 9:07
